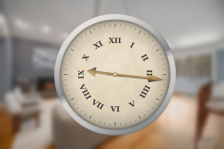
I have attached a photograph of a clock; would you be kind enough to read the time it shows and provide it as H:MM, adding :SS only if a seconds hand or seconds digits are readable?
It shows 9:16
